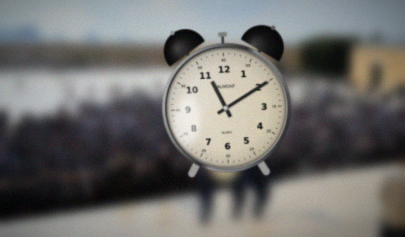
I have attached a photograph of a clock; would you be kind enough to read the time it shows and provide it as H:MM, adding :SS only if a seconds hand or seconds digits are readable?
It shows 11:10
